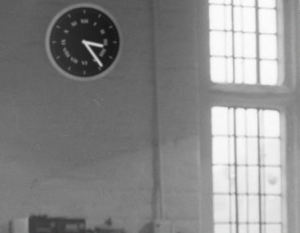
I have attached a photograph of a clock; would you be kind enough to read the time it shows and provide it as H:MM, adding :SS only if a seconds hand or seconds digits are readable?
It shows 3:24
